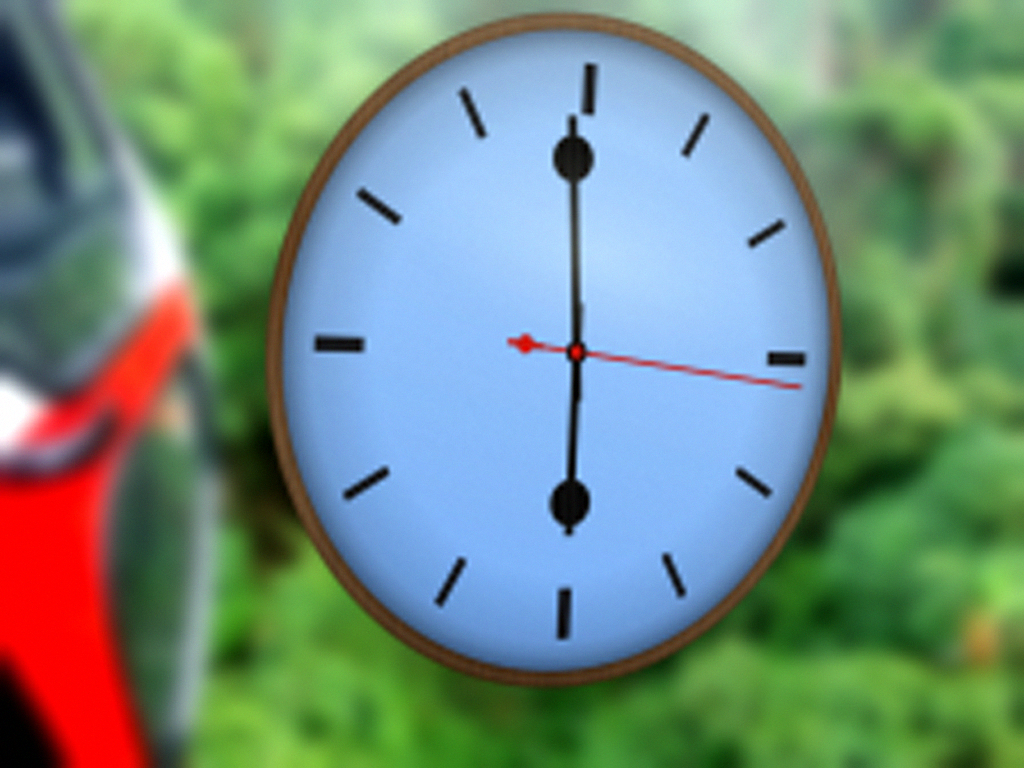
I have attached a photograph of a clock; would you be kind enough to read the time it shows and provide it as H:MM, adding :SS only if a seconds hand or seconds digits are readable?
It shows 5:59:16
